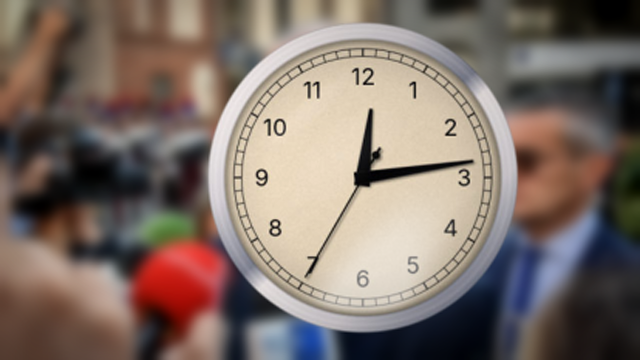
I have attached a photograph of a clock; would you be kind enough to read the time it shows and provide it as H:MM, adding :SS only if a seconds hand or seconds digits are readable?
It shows 12:13:35
